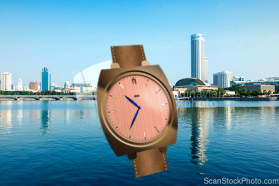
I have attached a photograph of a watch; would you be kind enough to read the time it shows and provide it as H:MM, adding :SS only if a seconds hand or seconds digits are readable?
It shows 10:36
